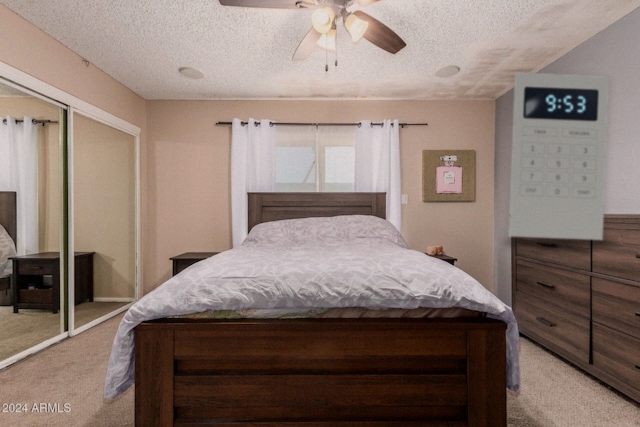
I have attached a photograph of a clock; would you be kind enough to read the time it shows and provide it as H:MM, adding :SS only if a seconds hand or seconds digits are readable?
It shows 9:53
